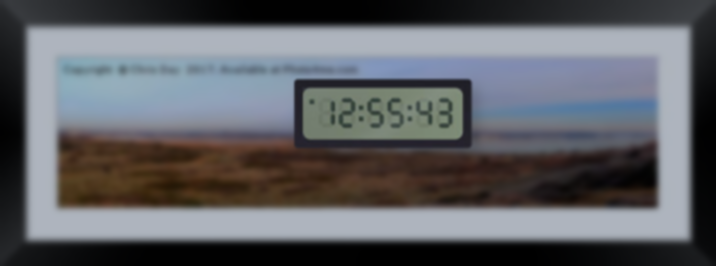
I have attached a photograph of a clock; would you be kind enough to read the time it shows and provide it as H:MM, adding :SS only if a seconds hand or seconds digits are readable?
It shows 12:55:43
